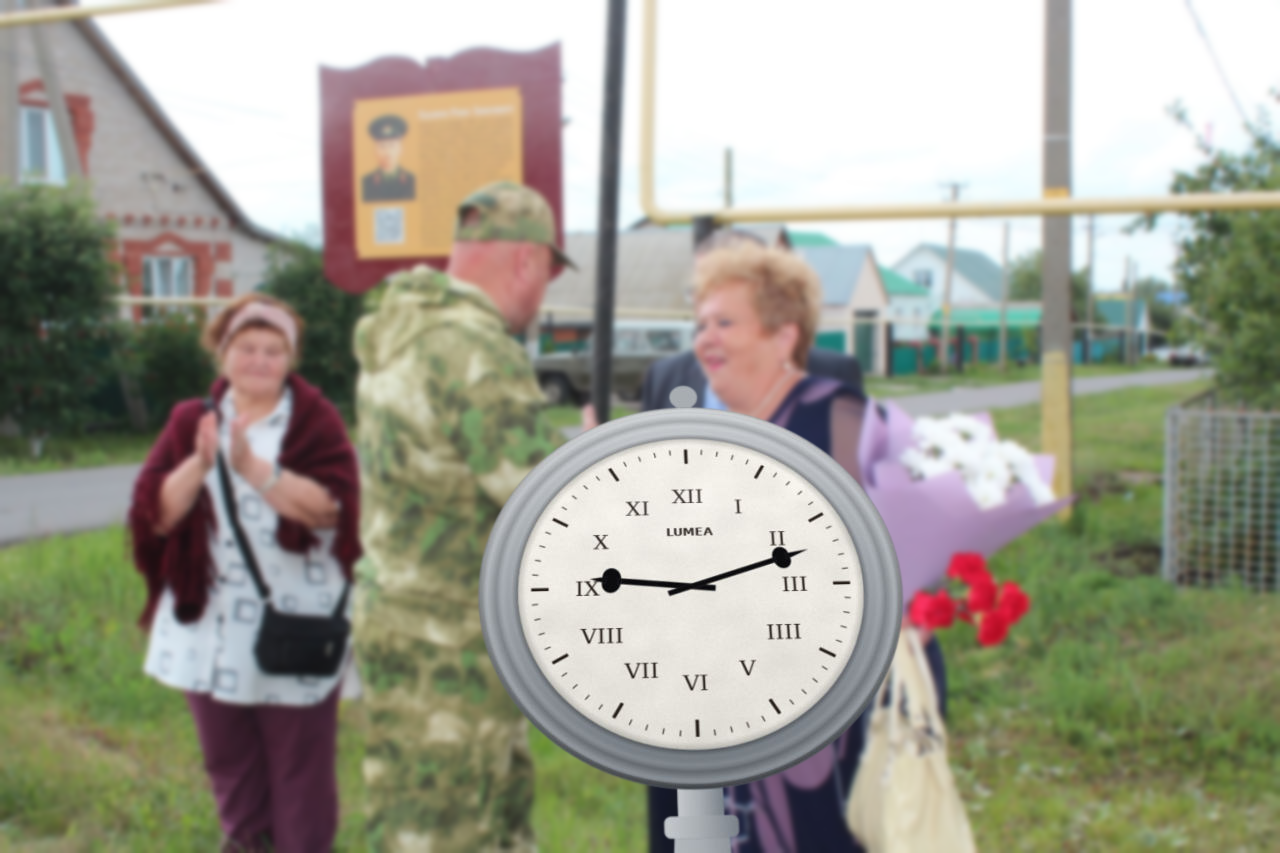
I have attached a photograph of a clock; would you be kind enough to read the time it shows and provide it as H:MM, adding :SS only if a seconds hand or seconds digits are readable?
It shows 9:12
